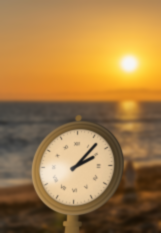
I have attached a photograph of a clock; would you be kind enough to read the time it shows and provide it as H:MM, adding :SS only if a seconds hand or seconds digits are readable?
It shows 2:07
